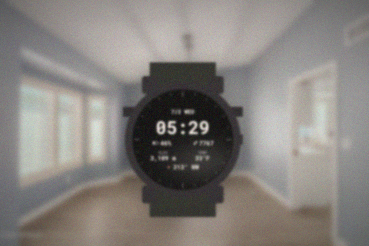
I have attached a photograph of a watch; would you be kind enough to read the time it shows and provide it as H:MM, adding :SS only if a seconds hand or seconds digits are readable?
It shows 5:29
